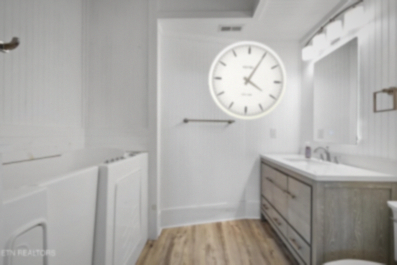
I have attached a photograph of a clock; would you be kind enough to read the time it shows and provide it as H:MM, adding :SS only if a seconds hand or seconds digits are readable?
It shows 4:05
